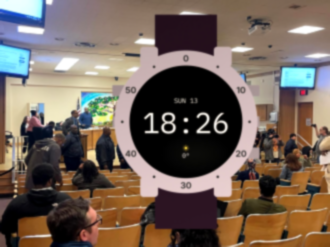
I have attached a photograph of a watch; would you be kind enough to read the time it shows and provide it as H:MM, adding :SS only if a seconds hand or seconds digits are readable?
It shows 18:26
